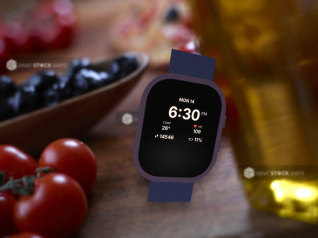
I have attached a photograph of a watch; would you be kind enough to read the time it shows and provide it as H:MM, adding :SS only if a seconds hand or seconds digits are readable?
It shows 6:30
